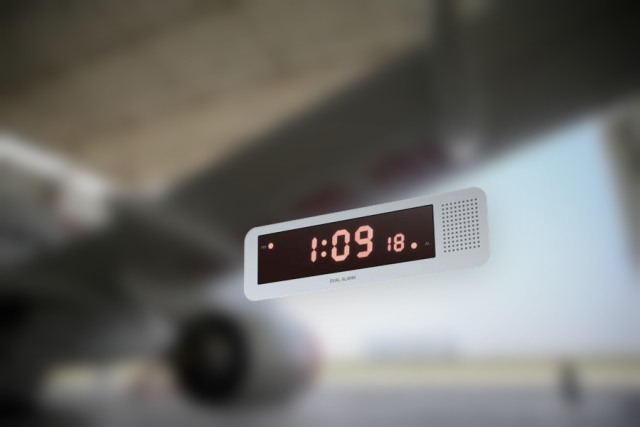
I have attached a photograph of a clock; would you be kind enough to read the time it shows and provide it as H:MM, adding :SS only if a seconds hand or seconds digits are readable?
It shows 1:09:18
